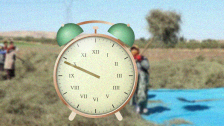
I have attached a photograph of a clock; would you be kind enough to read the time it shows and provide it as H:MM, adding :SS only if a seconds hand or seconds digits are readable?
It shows 9:49
